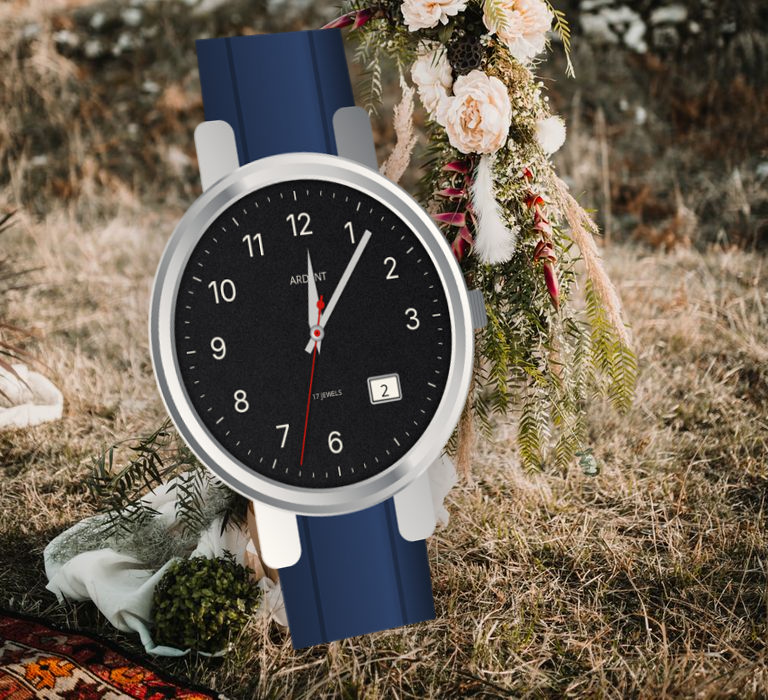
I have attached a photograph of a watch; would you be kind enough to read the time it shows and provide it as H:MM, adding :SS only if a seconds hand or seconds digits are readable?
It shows 12:06:33
